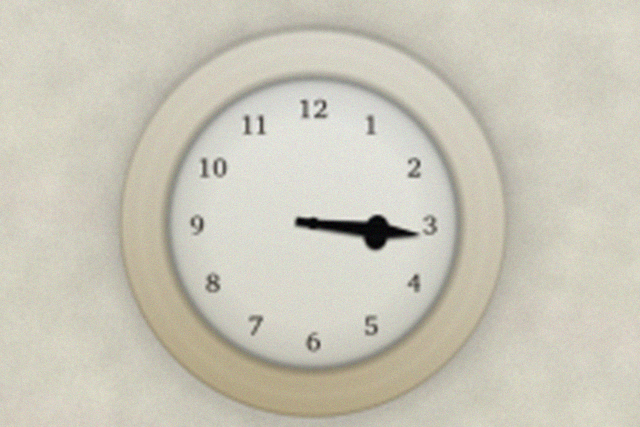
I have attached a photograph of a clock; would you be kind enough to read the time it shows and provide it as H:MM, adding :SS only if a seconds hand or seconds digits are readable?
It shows 3:16
